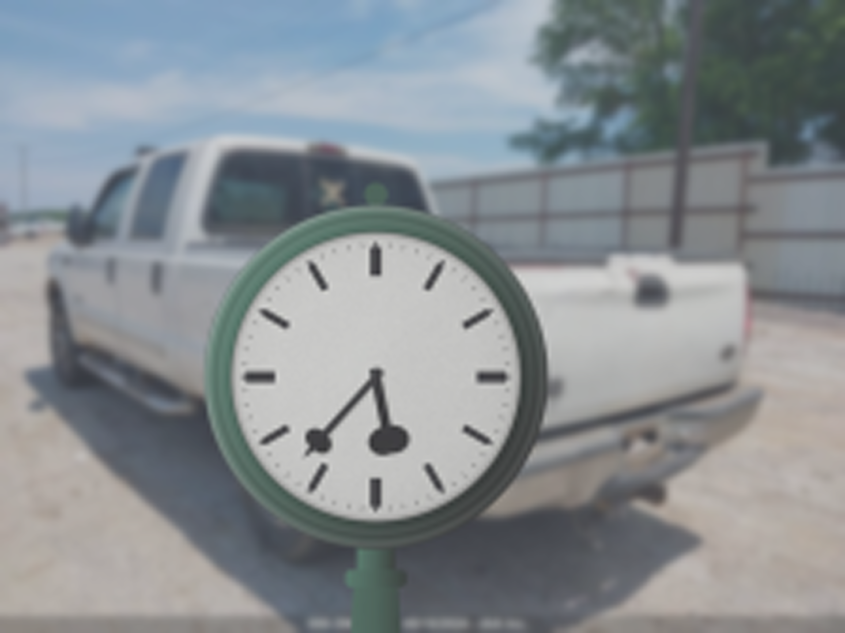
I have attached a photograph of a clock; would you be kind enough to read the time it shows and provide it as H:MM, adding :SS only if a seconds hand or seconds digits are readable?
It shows 5:37
